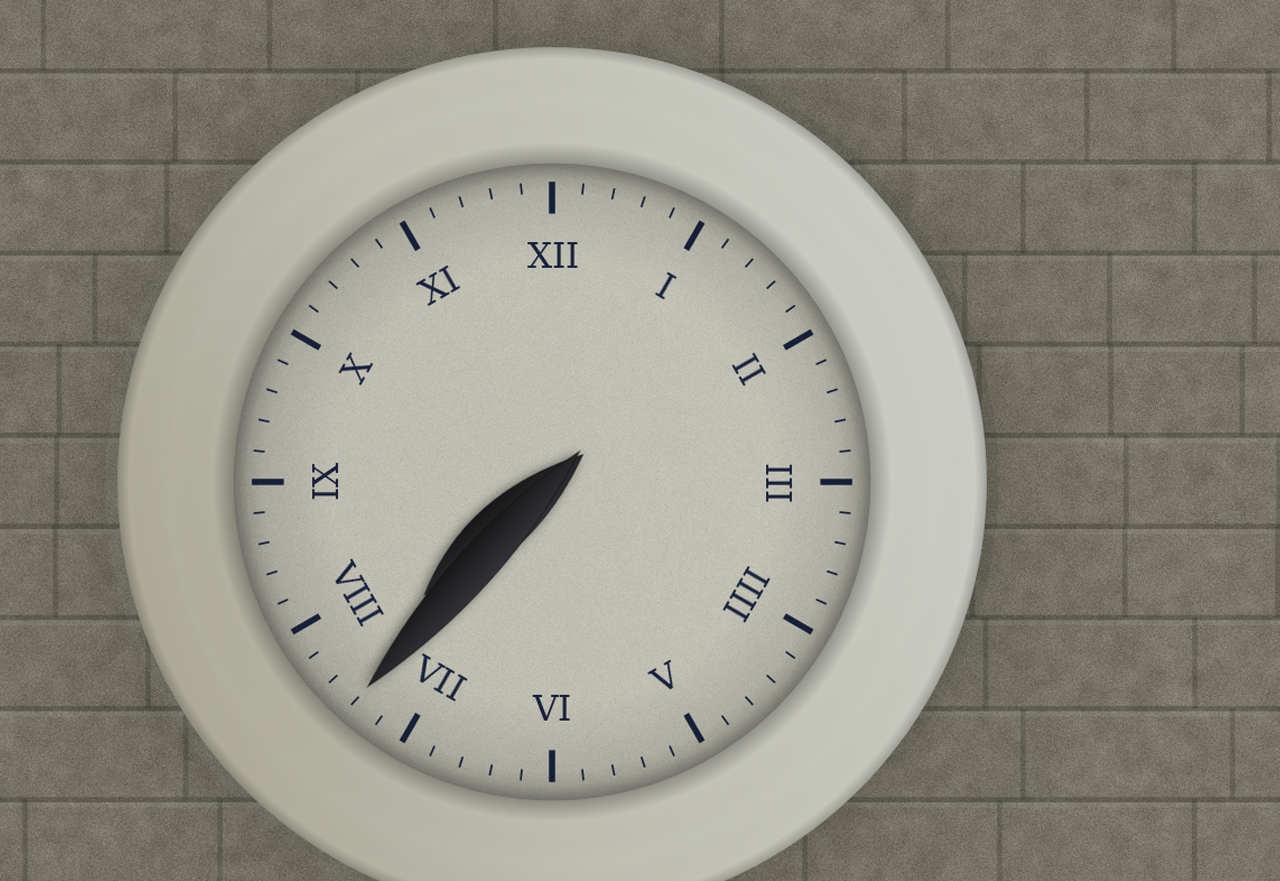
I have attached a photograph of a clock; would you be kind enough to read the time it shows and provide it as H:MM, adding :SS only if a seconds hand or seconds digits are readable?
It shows 7:37
